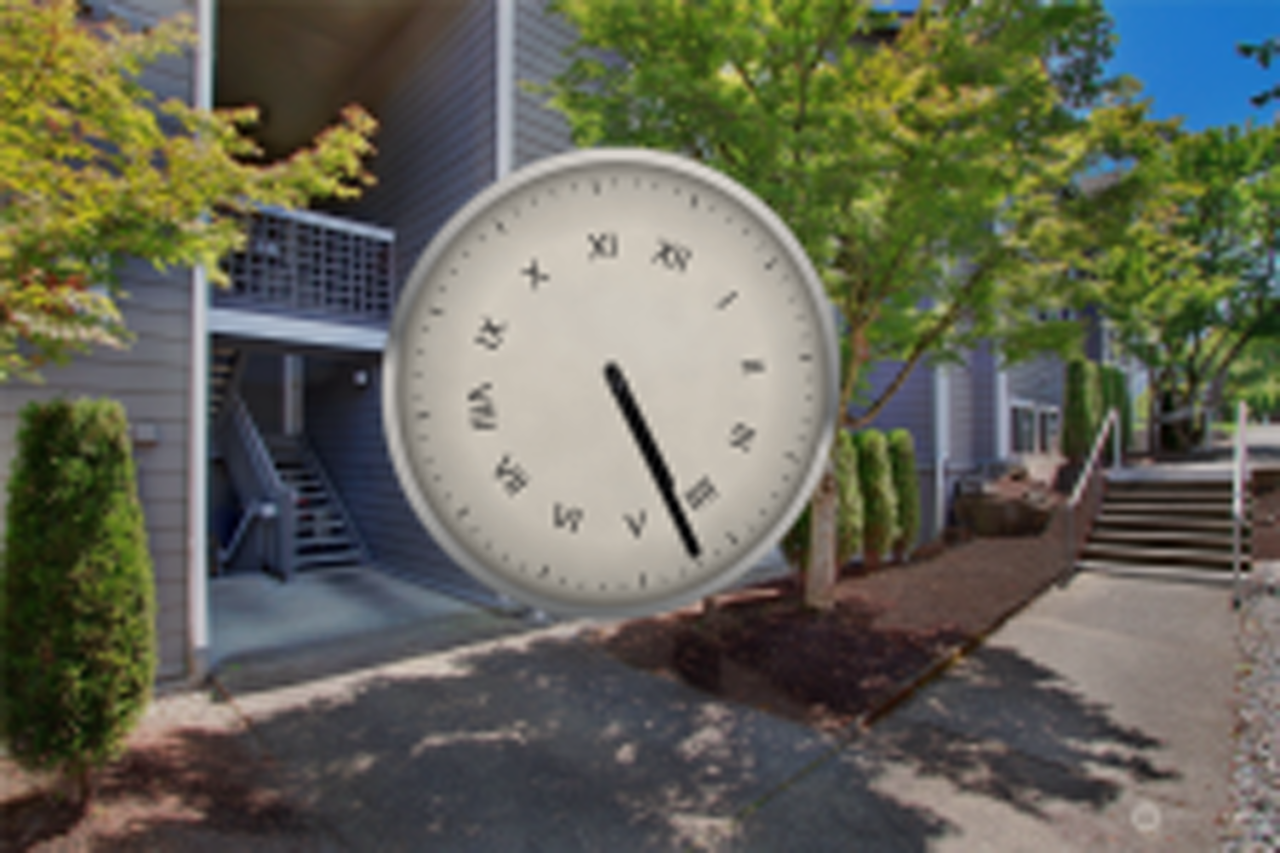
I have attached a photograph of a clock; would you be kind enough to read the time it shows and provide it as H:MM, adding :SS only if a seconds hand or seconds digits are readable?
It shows 4:22
